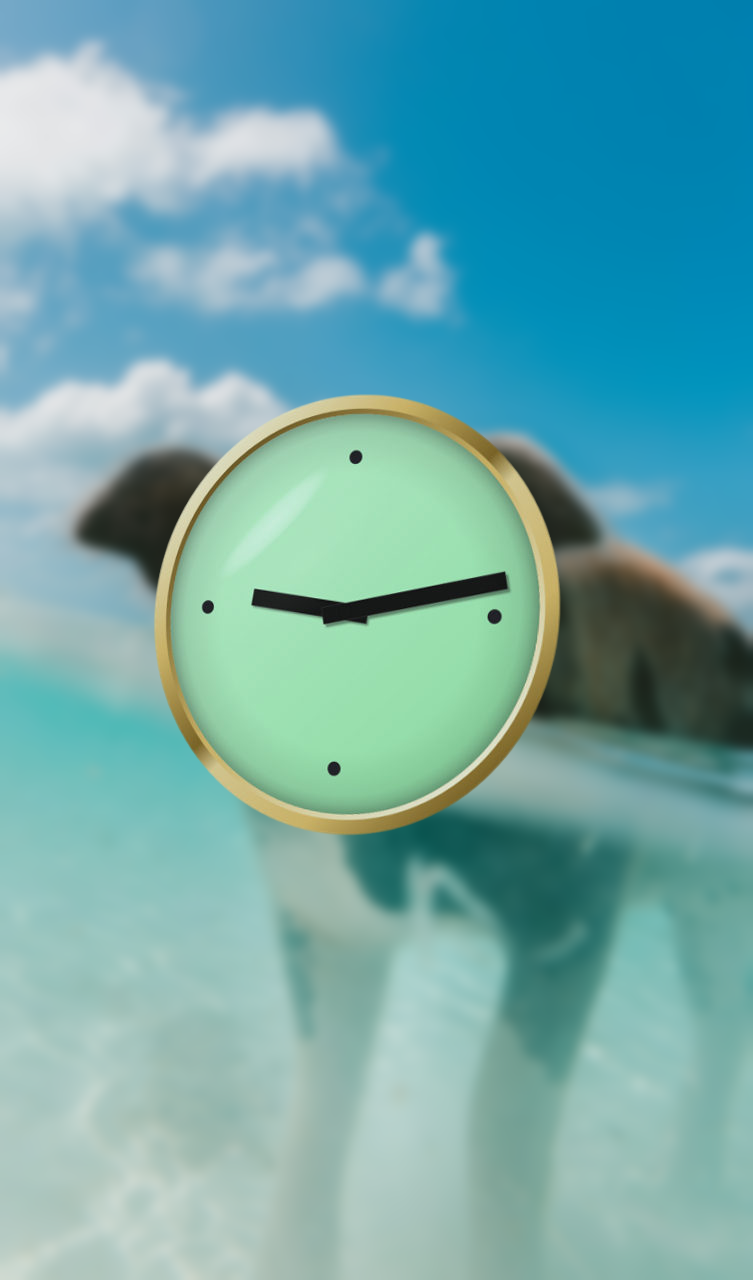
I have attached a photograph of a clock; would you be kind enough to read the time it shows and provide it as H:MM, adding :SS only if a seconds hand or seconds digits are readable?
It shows 9:13
